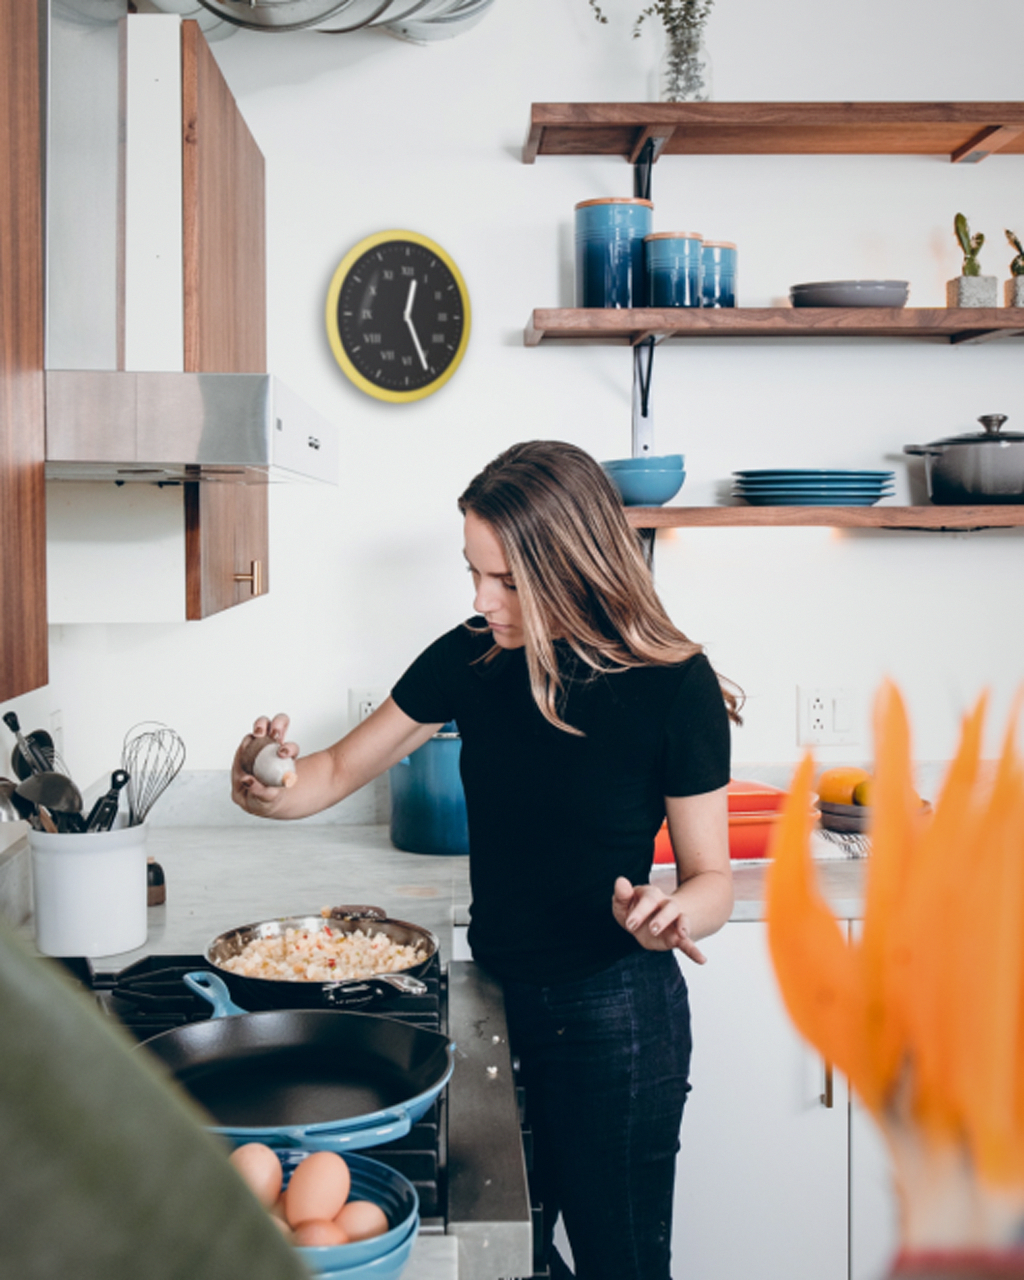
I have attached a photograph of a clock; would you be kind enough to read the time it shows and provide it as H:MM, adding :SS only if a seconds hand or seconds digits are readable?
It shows 12:26
